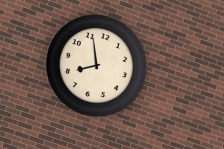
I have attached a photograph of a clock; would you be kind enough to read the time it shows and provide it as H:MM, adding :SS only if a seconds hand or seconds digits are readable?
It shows 7:56
